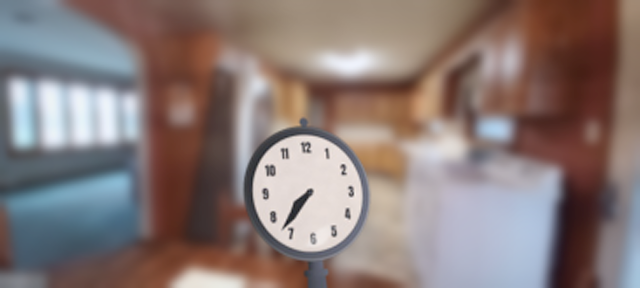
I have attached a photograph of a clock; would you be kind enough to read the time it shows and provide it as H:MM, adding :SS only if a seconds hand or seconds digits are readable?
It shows 7:37
